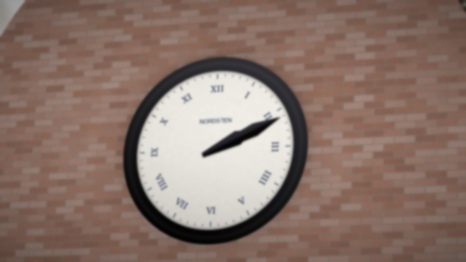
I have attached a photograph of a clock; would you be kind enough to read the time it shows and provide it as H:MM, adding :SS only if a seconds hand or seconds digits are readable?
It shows 2:11
